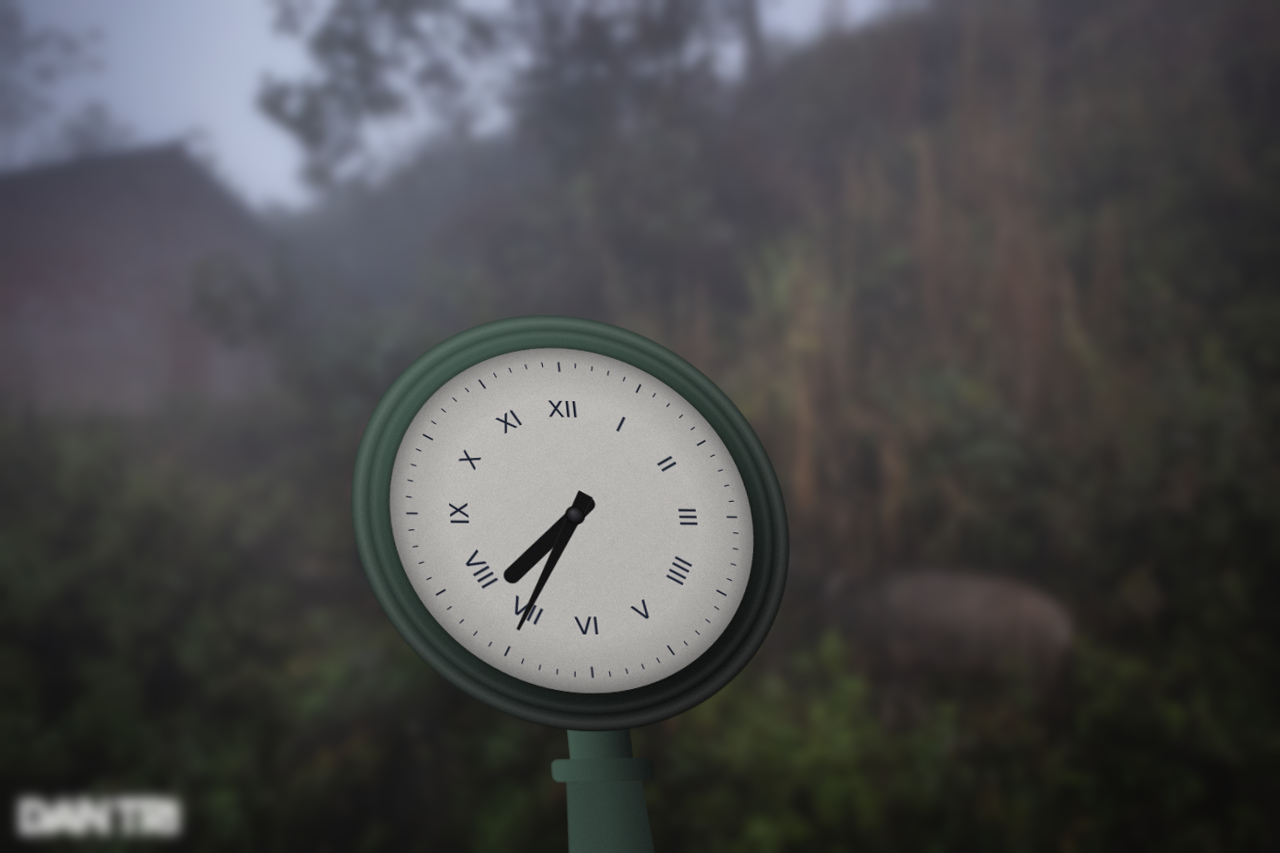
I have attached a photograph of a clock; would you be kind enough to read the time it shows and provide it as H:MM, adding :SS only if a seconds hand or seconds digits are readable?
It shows 7:35
